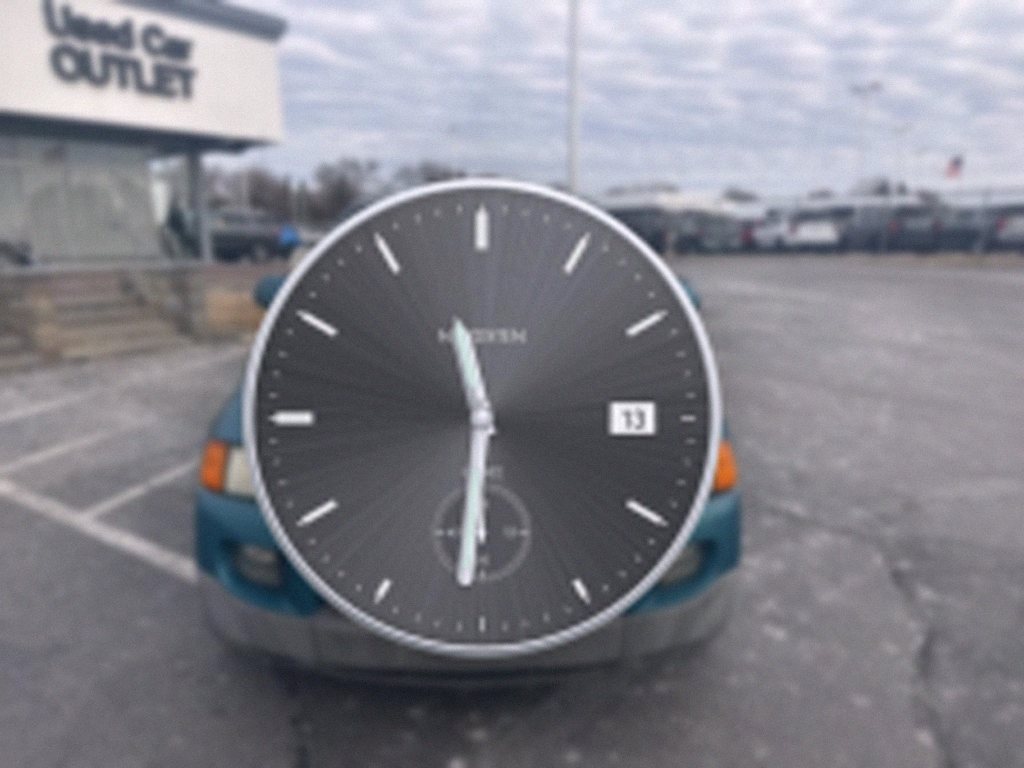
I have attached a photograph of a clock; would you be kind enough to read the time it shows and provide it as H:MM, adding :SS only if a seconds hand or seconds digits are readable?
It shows 11:31
